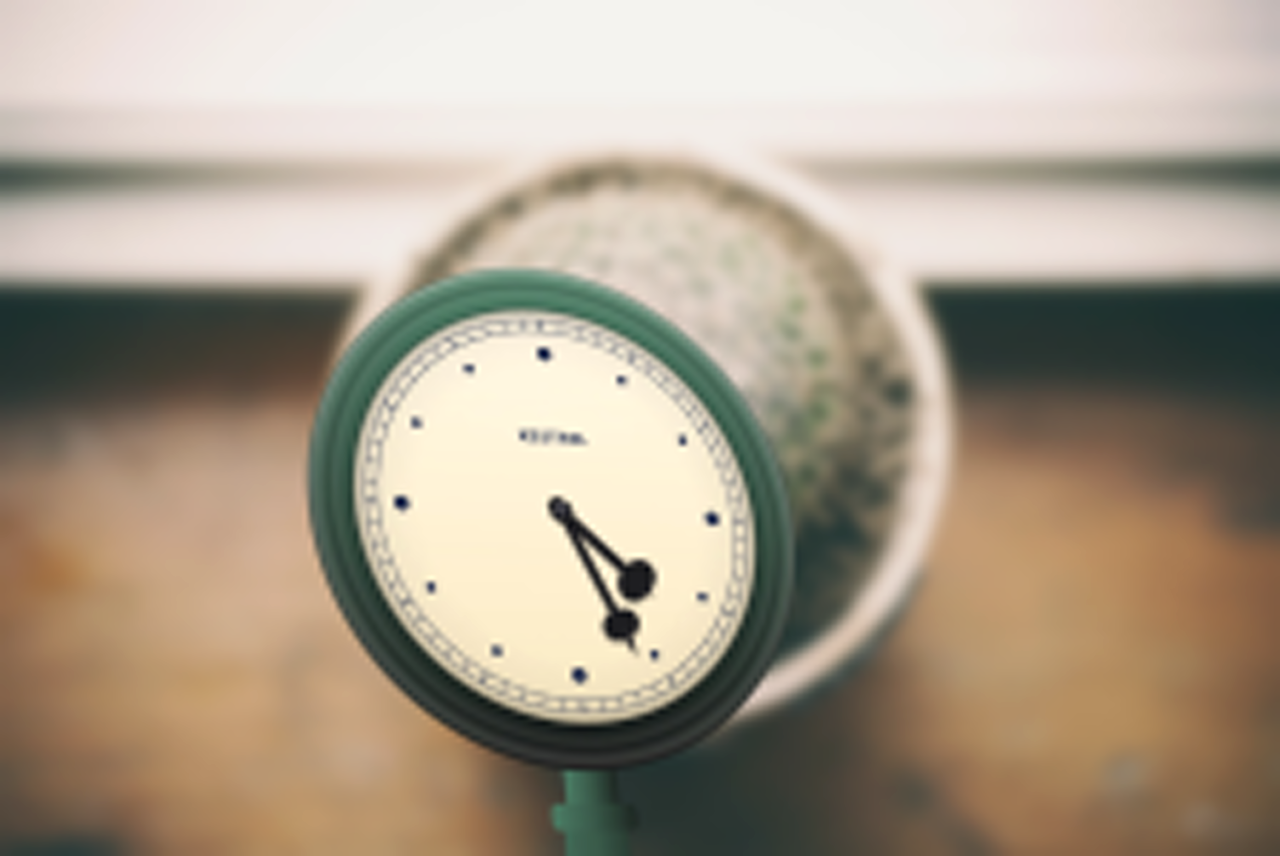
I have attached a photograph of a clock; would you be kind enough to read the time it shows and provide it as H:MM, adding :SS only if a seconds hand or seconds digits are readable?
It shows 4:26
